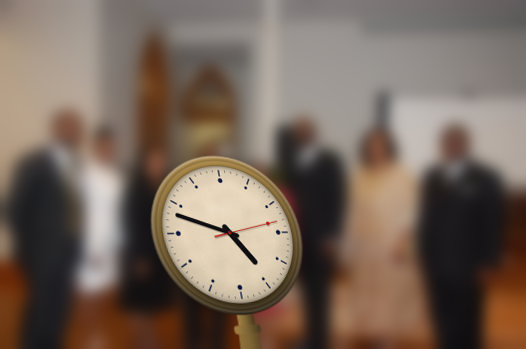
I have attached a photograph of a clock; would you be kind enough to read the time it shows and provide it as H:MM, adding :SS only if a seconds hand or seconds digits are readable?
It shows 4:48:13
